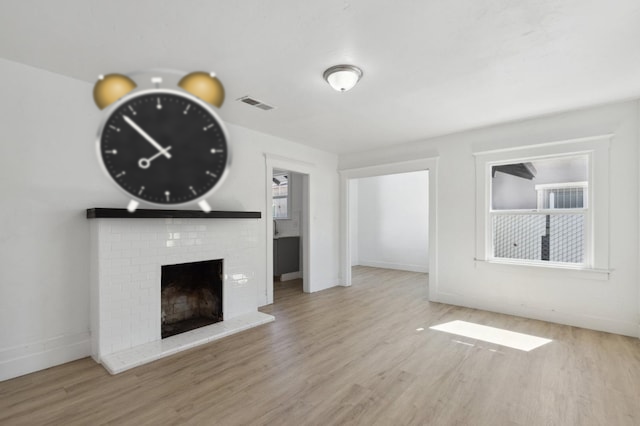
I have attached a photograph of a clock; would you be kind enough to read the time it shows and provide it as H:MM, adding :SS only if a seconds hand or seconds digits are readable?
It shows 7:53
